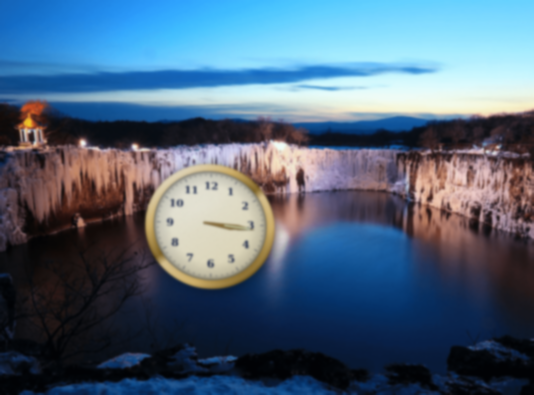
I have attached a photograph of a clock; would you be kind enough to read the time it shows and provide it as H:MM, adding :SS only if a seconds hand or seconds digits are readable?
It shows 3:16
